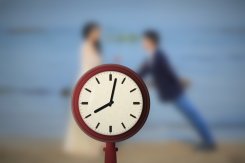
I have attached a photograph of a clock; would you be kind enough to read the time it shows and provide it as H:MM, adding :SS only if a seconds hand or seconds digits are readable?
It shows 8:02
